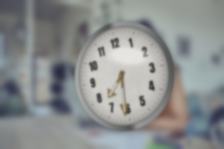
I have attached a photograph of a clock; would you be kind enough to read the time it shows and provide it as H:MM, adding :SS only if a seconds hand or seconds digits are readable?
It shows 7:31
